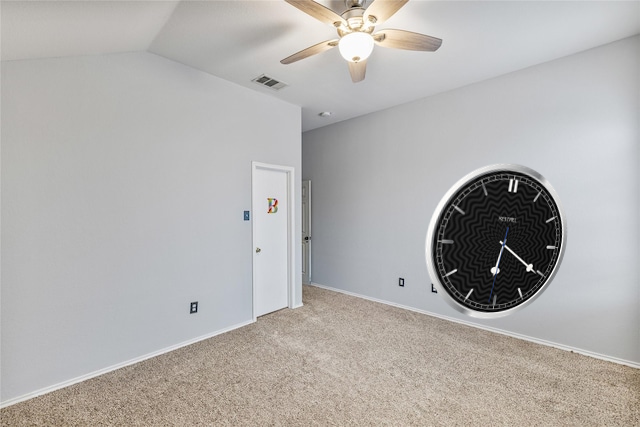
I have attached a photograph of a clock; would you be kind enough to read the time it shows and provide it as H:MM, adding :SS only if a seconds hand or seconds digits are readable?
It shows 6:20:31
